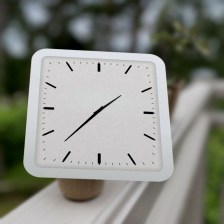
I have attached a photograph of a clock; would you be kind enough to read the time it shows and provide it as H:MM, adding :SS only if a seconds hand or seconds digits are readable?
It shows 1:37
